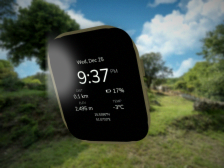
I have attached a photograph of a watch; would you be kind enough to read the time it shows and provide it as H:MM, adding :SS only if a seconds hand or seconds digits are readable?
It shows 9:37
